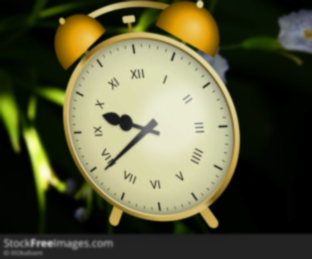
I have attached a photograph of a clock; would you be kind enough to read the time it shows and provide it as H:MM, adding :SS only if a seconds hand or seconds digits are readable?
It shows 9:39
